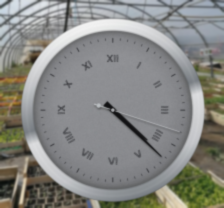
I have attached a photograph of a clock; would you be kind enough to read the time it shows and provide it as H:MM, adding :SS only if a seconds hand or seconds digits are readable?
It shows 4:22:18
